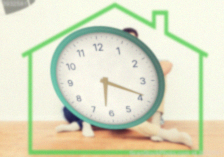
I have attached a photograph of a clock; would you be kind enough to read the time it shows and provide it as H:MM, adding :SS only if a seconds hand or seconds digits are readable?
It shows 6:19
